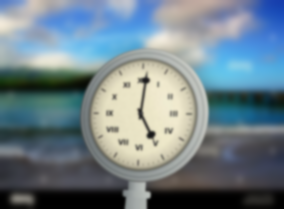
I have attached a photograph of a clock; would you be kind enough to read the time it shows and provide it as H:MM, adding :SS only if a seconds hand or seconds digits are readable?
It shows 5:01
